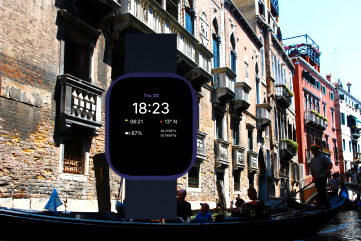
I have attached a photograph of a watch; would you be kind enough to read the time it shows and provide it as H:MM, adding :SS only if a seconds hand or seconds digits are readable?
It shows 18:23
